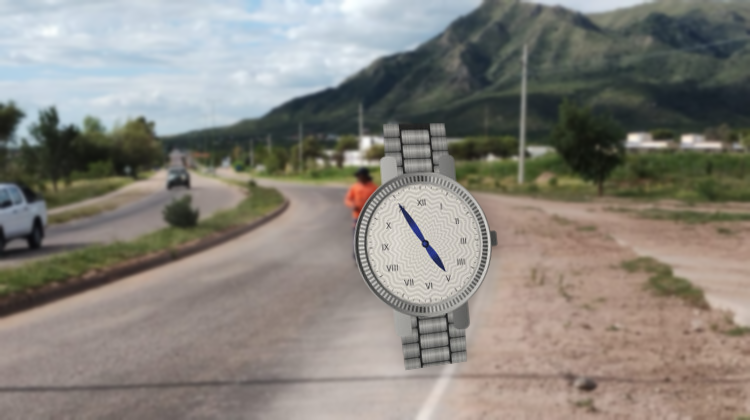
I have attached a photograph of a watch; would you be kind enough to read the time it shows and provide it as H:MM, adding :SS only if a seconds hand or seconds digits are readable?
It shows 4:55
